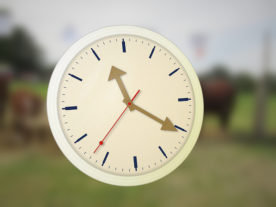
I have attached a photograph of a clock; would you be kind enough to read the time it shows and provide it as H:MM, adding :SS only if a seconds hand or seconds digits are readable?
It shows 11:20:37
